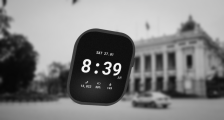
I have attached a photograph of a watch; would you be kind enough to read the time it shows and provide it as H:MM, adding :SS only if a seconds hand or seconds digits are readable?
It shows 8:39
